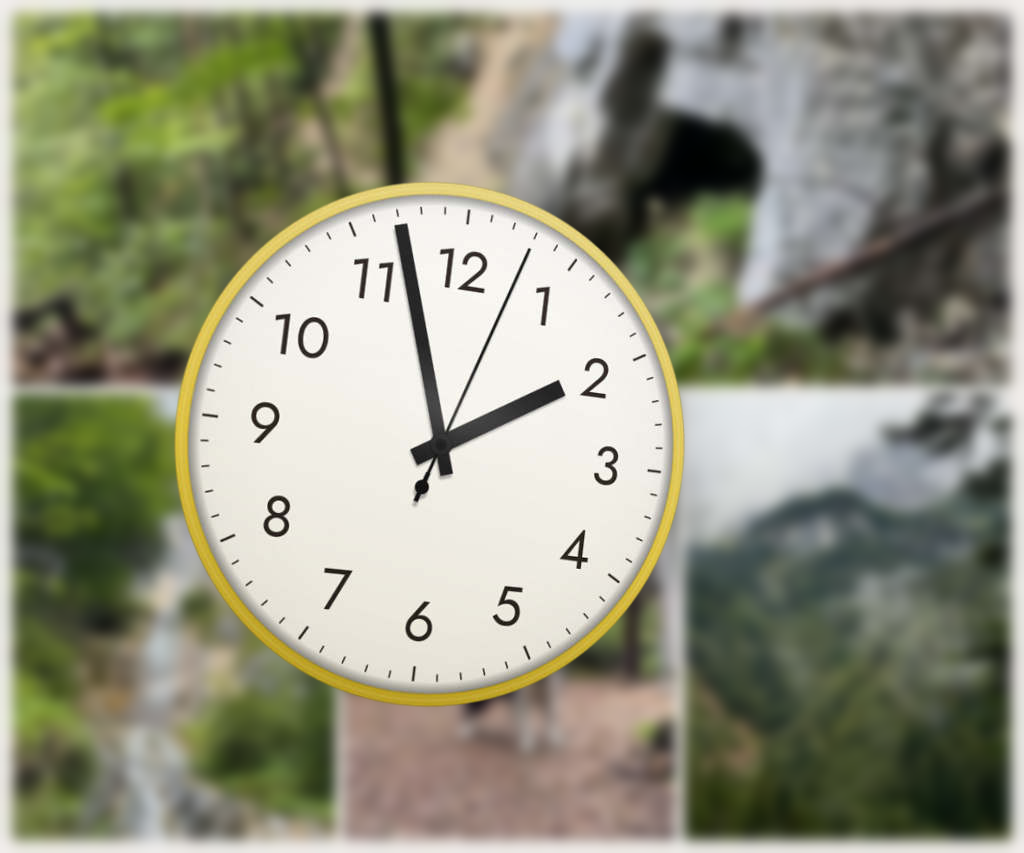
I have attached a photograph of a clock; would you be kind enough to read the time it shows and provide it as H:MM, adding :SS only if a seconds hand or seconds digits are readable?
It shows 1:57:03
